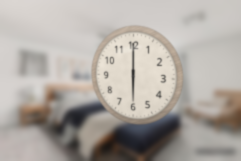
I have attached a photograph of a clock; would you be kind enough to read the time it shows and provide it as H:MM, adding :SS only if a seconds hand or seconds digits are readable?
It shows 6:00
